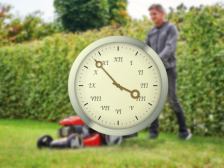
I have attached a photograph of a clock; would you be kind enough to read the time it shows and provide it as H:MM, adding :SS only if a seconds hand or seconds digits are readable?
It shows 3:53
